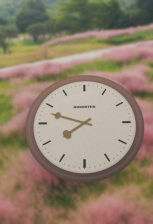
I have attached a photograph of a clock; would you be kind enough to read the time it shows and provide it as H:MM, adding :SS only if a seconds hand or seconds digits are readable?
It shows 7:48
